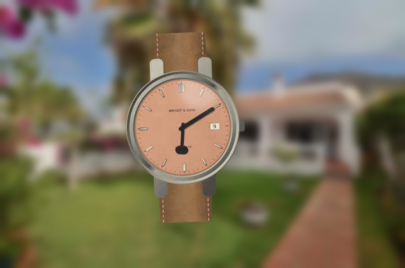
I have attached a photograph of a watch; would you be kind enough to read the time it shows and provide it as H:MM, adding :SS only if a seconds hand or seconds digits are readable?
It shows 6:10
